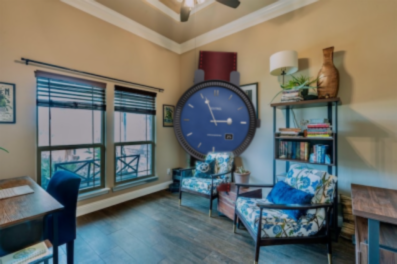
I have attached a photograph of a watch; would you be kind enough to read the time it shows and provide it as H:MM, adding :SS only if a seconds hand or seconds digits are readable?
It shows 2:56
